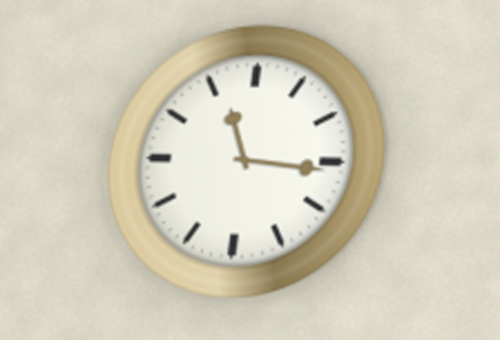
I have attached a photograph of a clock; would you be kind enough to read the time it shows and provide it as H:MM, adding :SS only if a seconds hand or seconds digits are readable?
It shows 11:16
